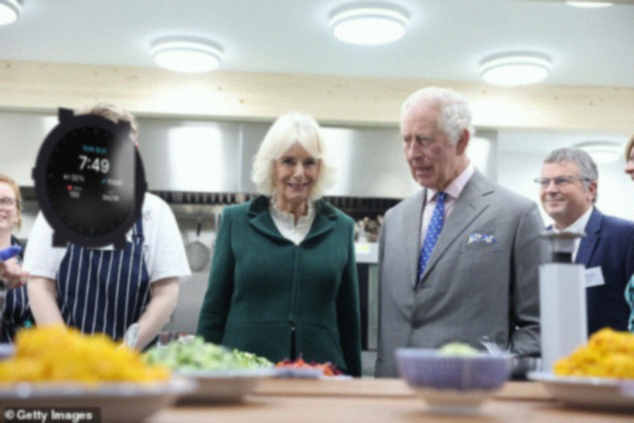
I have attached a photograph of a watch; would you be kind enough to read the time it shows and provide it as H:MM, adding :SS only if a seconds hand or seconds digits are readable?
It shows 7:49
